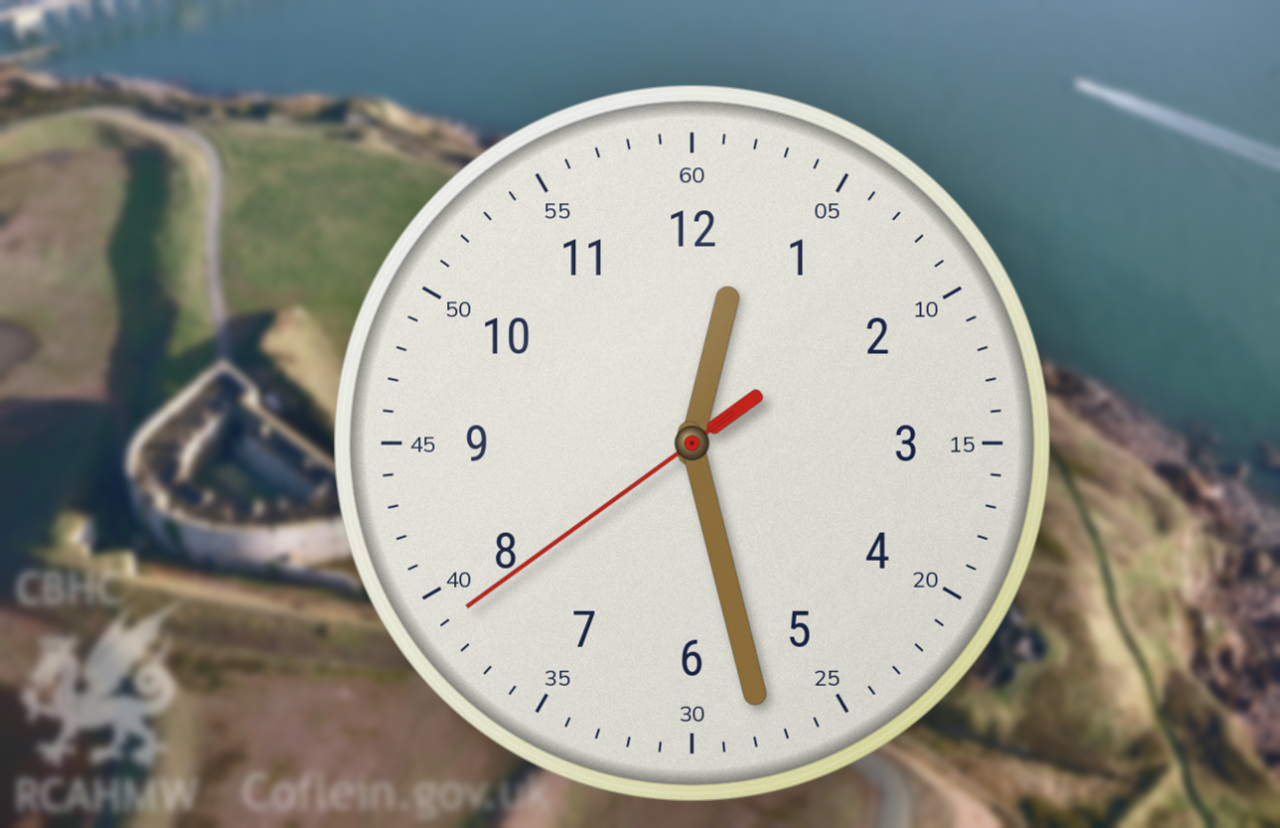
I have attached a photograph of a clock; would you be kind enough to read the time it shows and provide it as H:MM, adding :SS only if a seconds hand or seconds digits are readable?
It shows 12:27:39
